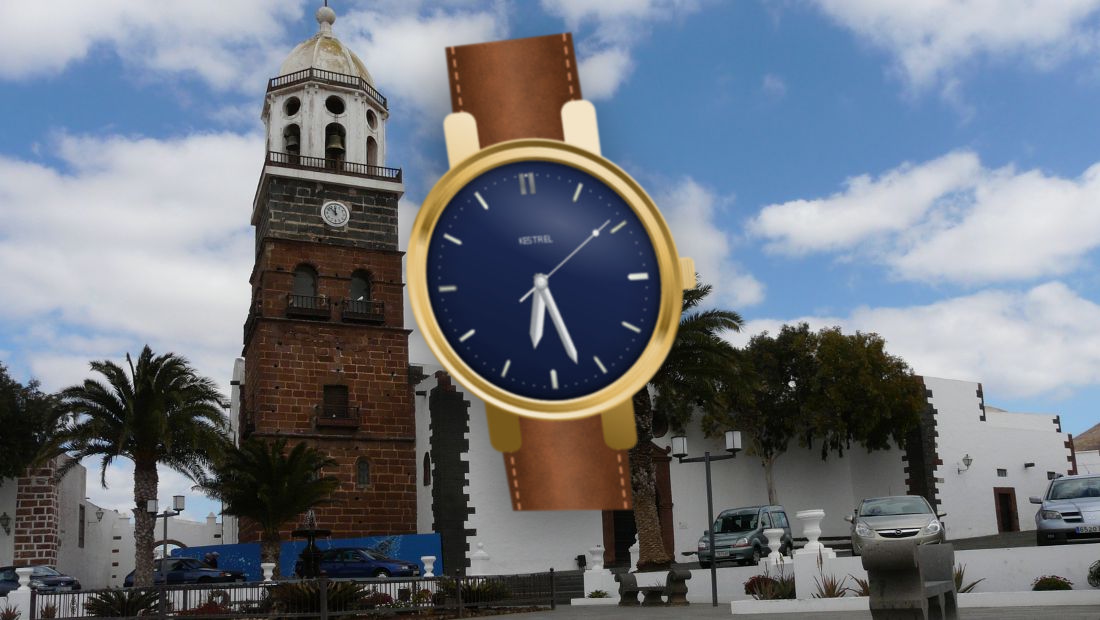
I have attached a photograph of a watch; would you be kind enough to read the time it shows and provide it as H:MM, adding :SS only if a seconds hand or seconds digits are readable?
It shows 6:27:09
